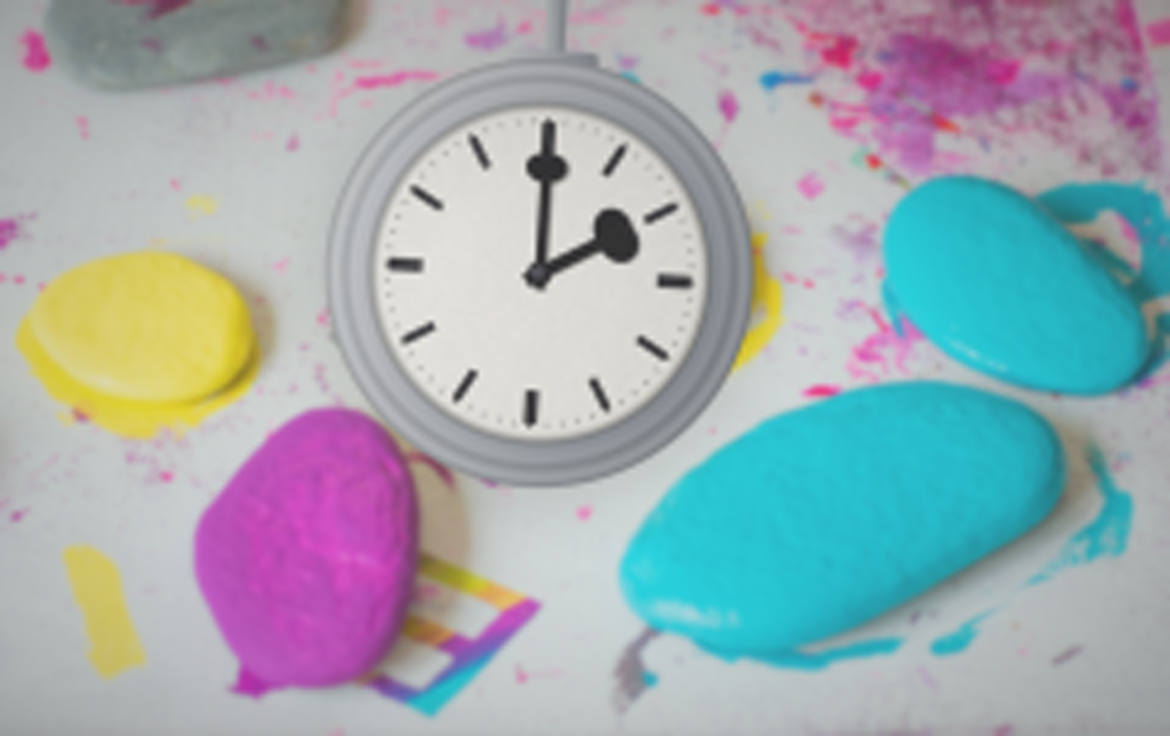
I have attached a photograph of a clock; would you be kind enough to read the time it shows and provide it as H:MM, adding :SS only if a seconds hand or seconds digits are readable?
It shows 2:00
